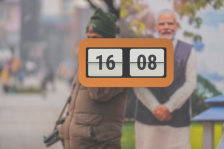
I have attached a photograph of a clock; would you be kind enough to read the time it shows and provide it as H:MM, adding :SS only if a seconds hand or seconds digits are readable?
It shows 16:08
